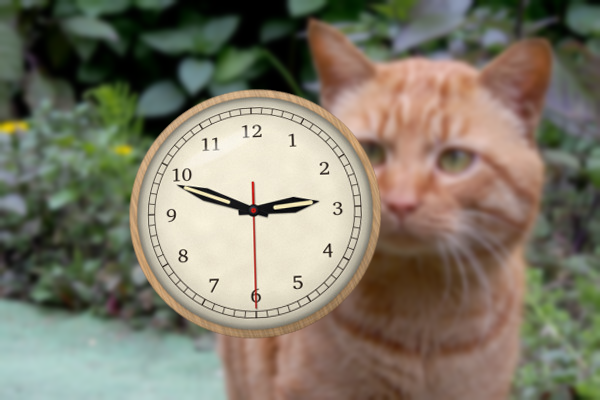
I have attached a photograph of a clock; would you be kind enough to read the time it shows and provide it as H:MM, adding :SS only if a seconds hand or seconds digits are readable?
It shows 2:48:30
